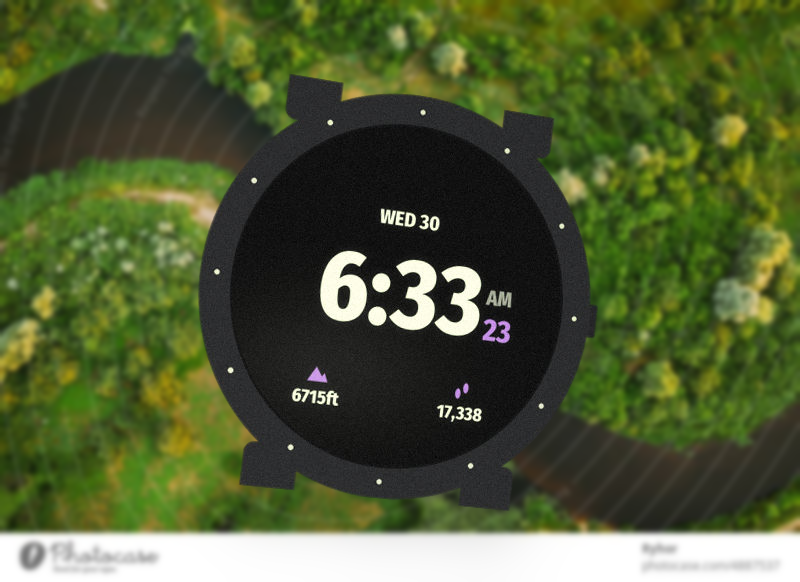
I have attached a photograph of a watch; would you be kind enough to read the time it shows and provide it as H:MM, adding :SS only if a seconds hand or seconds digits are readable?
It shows 6:33:23
